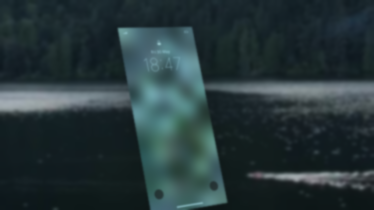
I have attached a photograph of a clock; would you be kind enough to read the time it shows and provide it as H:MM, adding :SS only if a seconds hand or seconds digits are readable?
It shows 18:47
